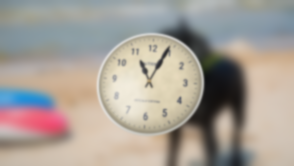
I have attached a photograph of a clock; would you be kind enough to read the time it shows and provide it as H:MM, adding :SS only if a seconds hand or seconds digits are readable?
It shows 11:04
